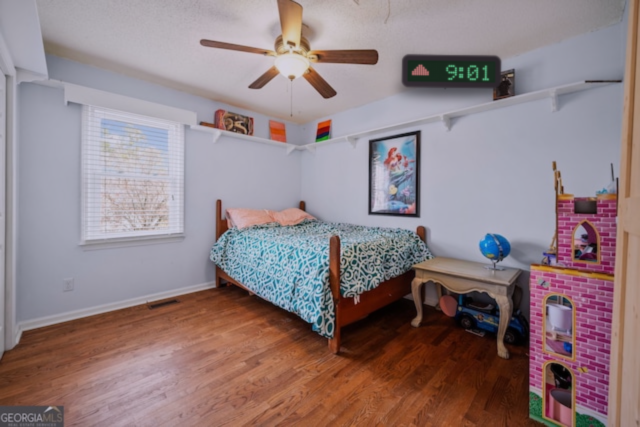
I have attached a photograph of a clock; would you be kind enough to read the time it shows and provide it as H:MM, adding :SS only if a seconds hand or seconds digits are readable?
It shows 9:01
